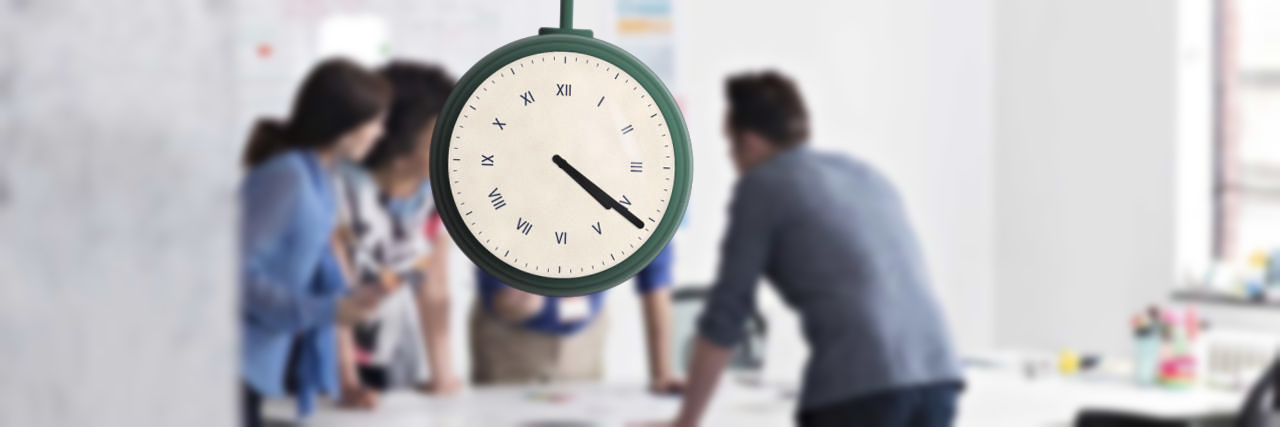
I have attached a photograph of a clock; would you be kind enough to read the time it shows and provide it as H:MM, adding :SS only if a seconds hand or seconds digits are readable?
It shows 4:21
